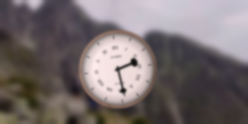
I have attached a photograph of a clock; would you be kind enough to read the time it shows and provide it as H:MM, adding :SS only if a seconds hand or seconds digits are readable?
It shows 2:29
